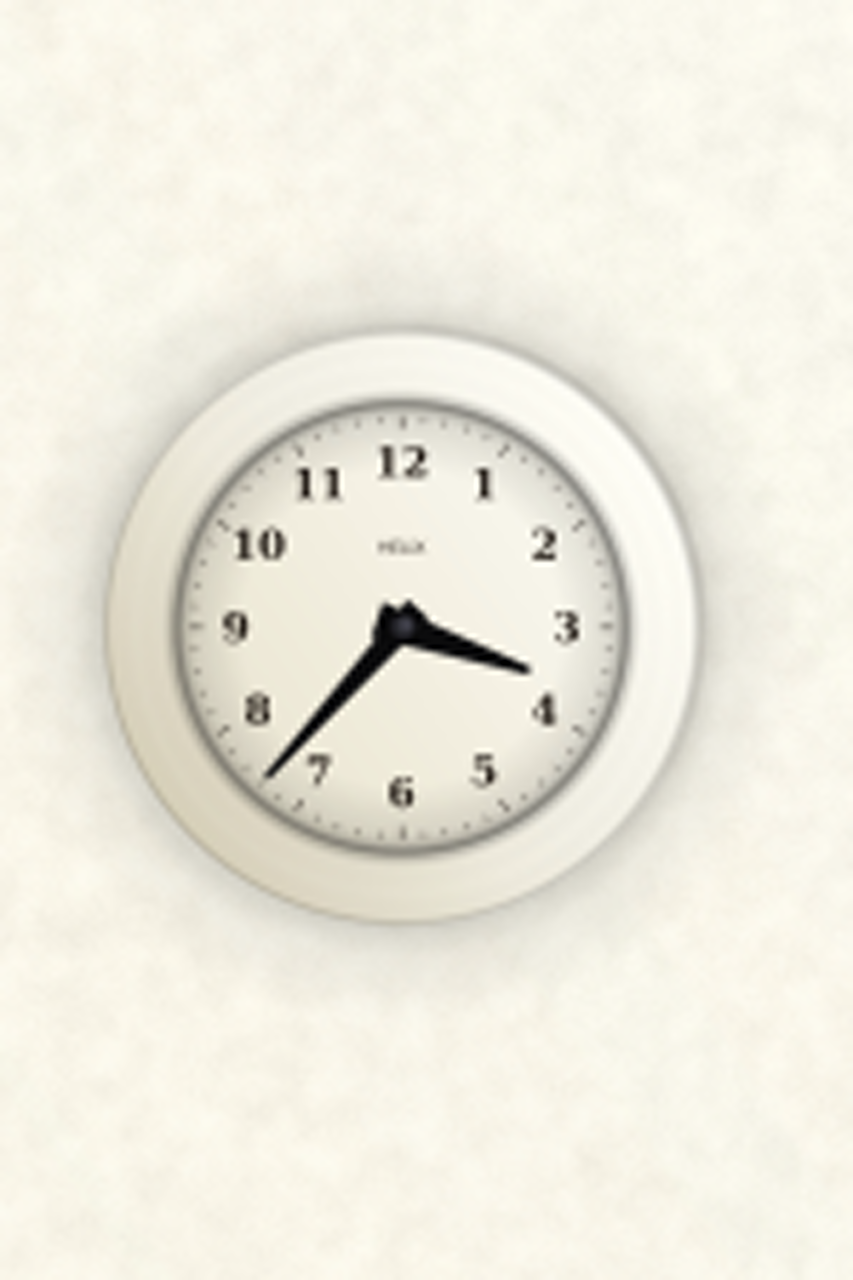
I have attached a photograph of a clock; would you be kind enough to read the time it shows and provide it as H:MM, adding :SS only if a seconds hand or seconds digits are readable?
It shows 3:37
